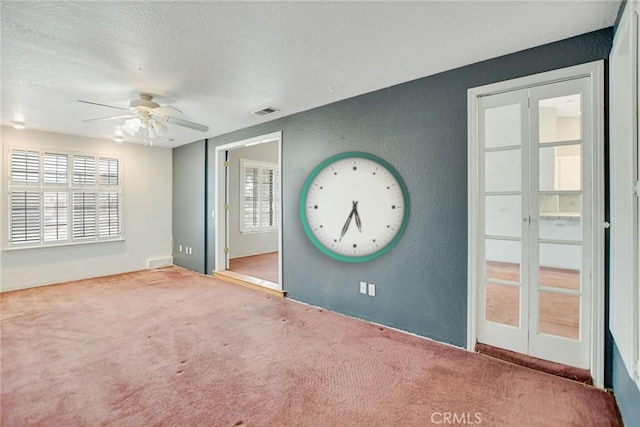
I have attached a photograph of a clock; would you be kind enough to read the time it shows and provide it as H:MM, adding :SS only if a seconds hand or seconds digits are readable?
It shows 5:34
